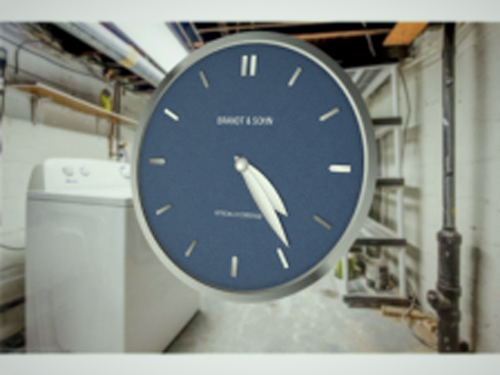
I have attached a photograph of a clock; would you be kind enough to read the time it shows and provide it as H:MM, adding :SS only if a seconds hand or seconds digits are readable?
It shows 4:24
